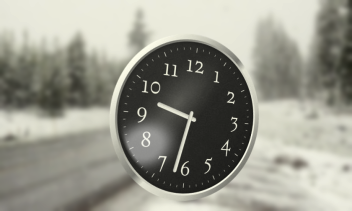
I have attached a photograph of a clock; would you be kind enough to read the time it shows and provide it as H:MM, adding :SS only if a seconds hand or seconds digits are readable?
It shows 9:32
